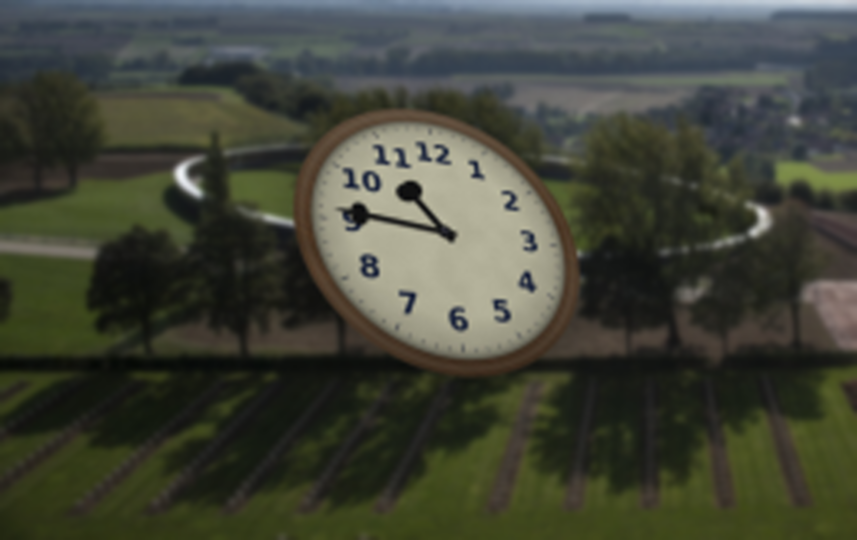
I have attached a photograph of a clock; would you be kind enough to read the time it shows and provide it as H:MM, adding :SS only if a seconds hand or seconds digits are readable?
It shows 10:46
